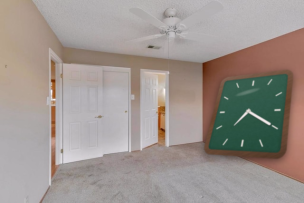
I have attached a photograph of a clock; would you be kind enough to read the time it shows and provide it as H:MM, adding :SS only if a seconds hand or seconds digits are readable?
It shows 7:20
